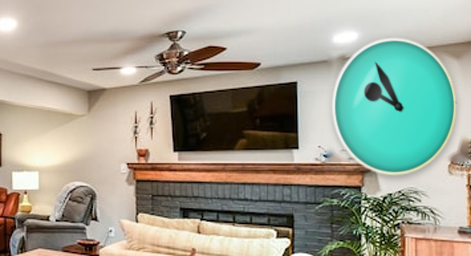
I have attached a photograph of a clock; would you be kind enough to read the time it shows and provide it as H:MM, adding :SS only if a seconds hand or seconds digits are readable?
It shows 9:55
